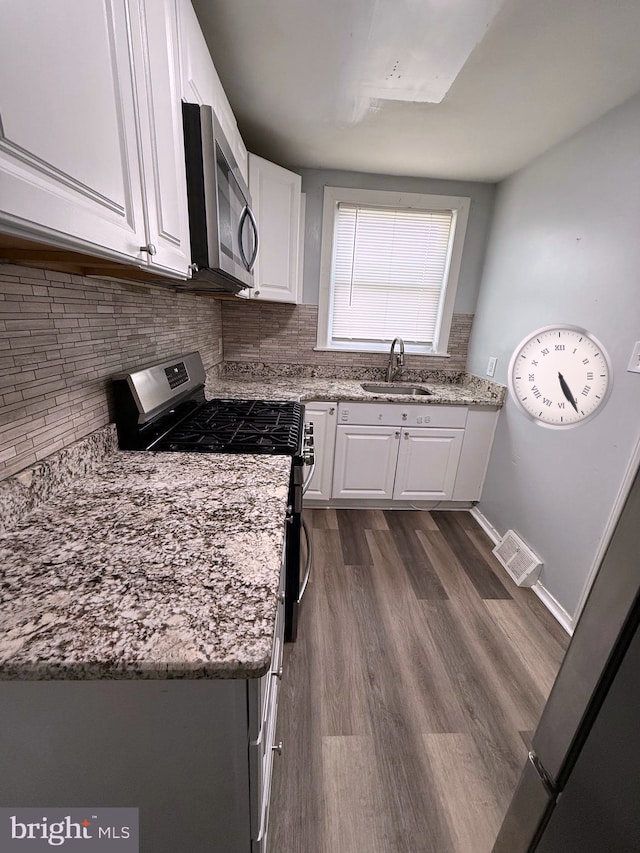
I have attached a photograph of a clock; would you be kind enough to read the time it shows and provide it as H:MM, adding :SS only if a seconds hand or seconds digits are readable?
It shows 5:26
